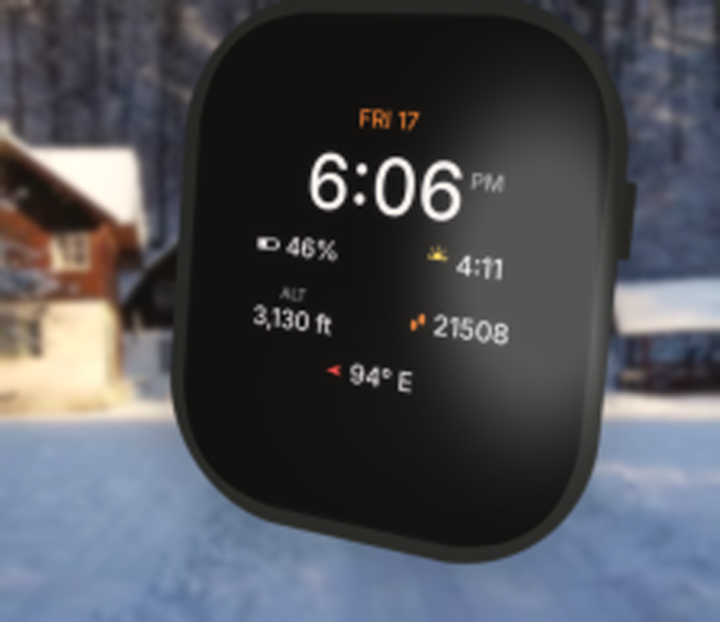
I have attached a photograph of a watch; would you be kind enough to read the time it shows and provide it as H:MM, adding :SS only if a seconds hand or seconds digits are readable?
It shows 6:06
